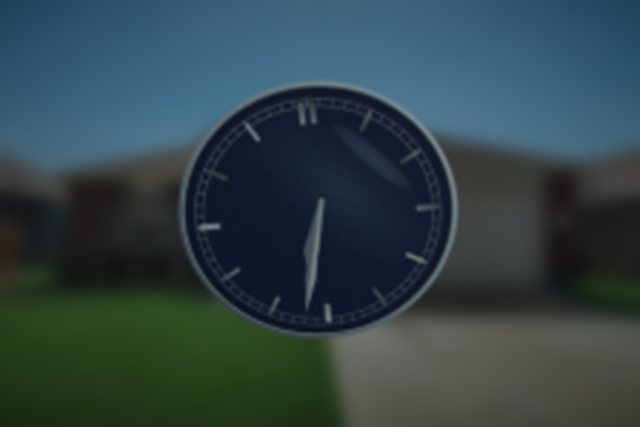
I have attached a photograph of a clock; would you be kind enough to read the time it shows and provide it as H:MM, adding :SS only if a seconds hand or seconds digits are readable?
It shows 6:32
